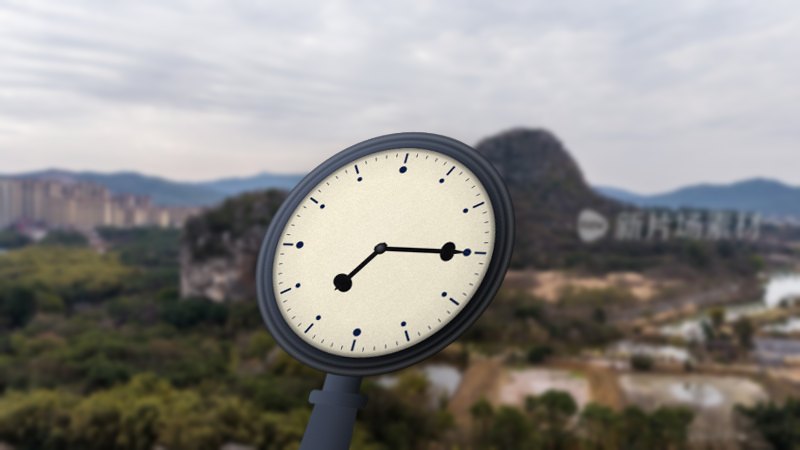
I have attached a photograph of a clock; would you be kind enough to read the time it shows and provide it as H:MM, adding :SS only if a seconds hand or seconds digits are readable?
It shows 7:15
